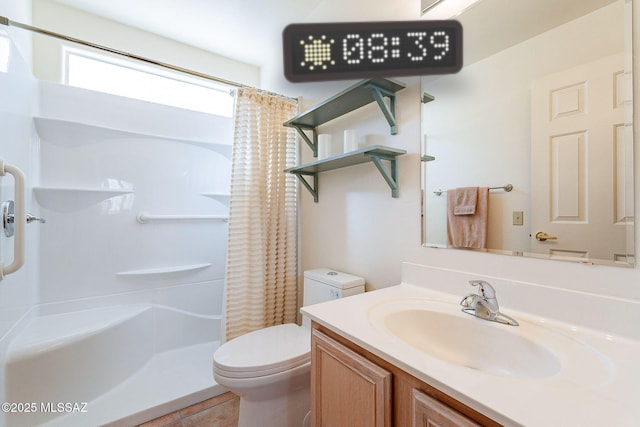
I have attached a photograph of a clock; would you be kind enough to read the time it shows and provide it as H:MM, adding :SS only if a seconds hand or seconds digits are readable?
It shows 8:39
